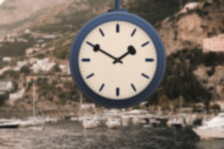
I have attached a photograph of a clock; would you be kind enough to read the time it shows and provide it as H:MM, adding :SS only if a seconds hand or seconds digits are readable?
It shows 1:50
